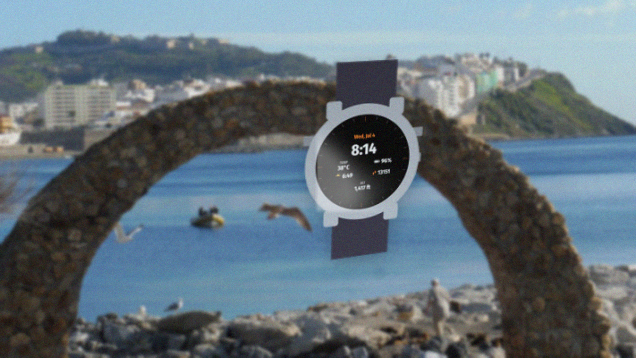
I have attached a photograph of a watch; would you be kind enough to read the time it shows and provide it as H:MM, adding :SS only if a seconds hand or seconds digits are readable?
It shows 8:14
